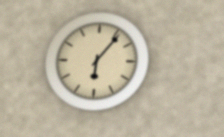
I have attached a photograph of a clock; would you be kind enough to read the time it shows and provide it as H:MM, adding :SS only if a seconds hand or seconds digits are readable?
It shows 6:06
